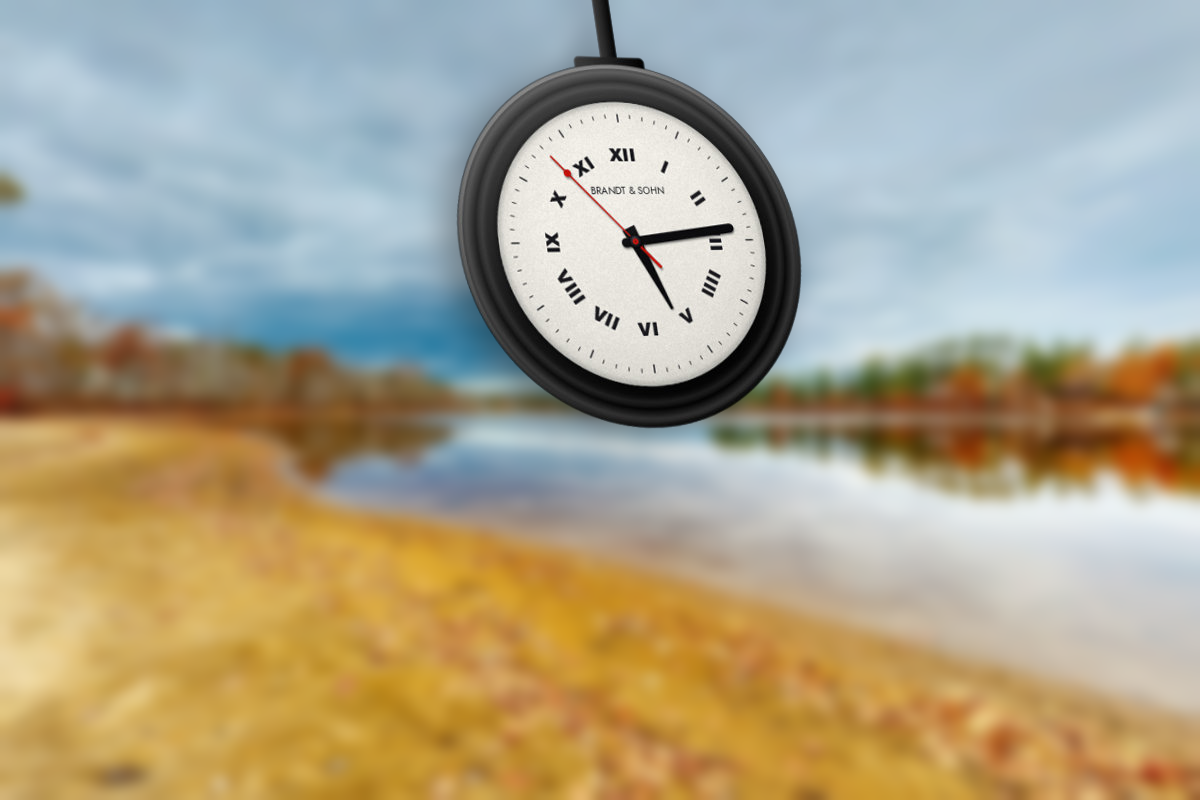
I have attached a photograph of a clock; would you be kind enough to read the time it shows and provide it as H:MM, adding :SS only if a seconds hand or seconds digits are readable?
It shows 5:13:53
